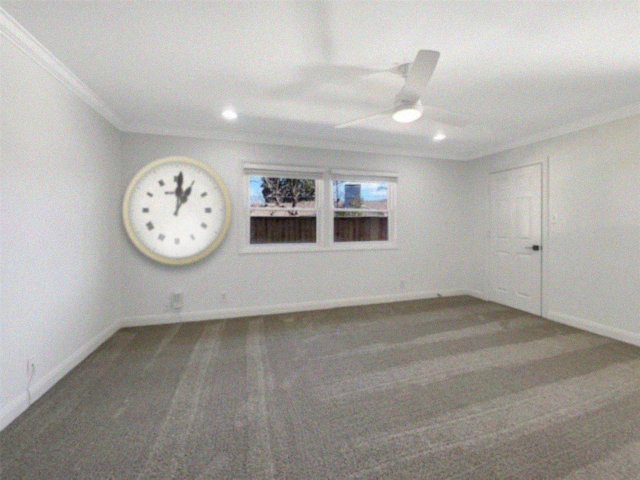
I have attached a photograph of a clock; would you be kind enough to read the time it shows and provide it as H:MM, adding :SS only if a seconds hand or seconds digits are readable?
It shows 1:01
